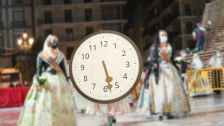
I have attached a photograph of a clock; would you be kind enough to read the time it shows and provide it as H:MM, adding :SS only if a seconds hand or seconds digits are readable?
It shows 5:28
